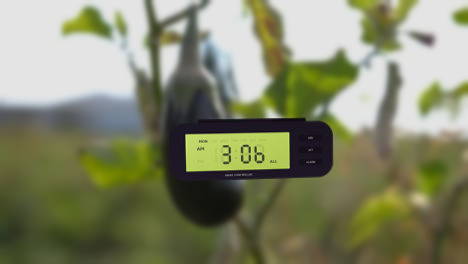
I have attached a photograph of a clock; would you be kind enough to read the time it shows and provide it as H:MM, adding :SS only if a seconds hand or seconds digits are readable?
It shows 3:06
